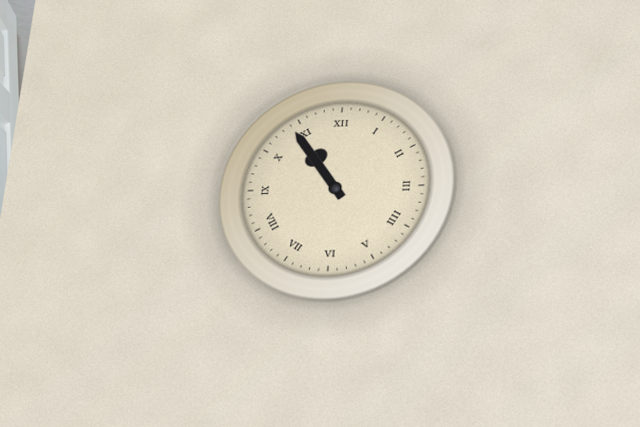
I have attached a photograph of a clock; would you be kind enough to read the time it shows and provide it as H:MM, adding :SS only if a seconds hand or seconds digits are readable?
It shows 10:54
